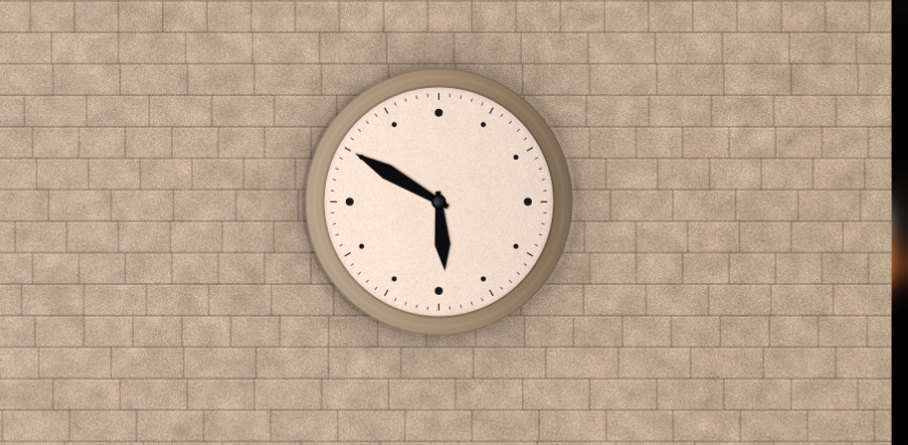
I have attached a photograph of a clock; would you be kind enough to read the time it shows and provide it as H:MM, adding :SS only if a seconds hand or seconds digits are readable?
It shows 5:50
